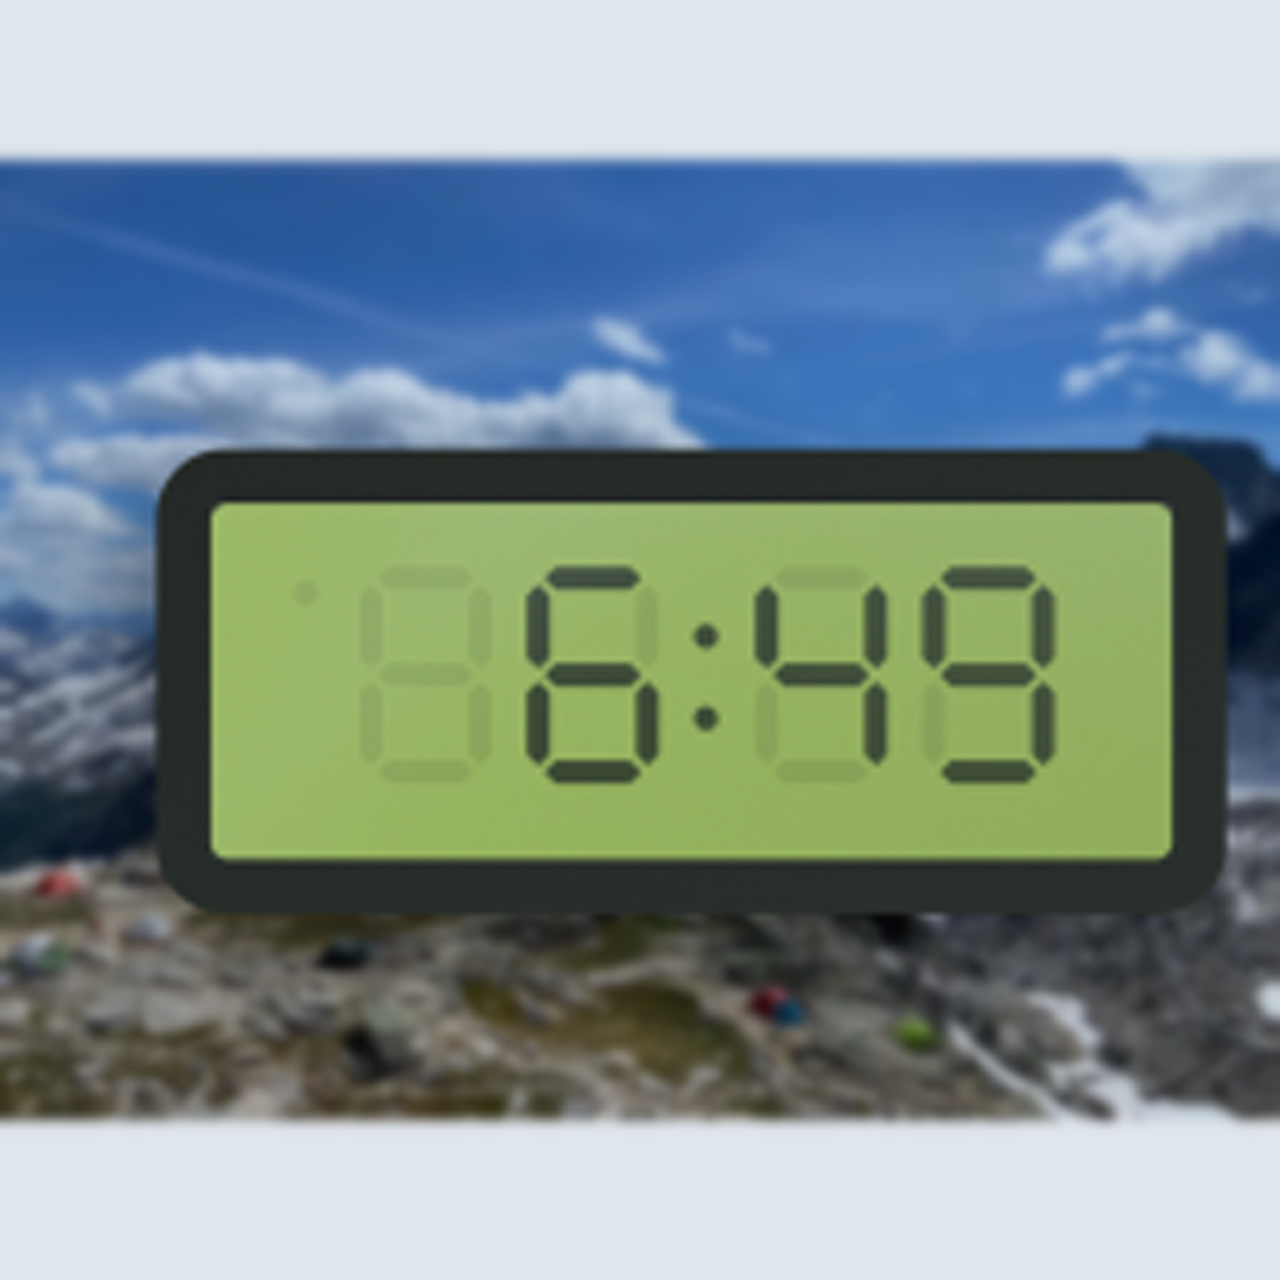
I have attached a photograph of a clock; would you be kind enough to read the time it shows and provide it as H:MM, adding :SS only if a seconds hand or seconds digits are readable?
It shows 6:49
